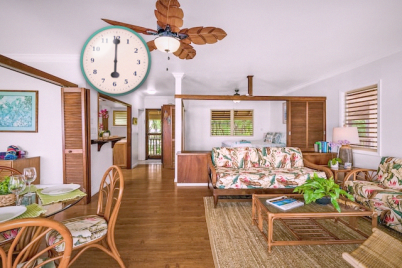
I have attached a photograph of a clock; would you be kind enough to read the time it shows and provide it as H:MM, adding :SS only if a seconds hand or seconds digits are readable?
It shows 6:00
